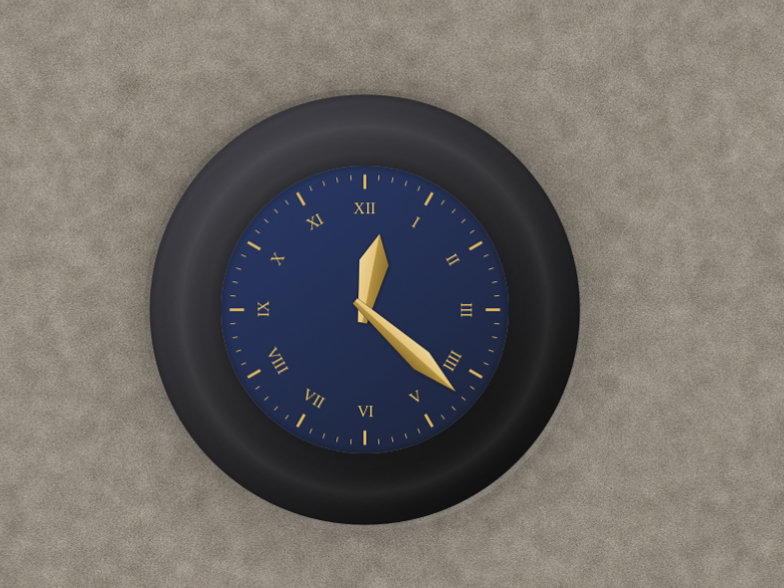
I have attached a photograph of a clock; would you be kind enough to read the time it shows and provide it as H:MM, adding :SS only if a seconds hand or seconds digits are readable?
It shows 12:22
